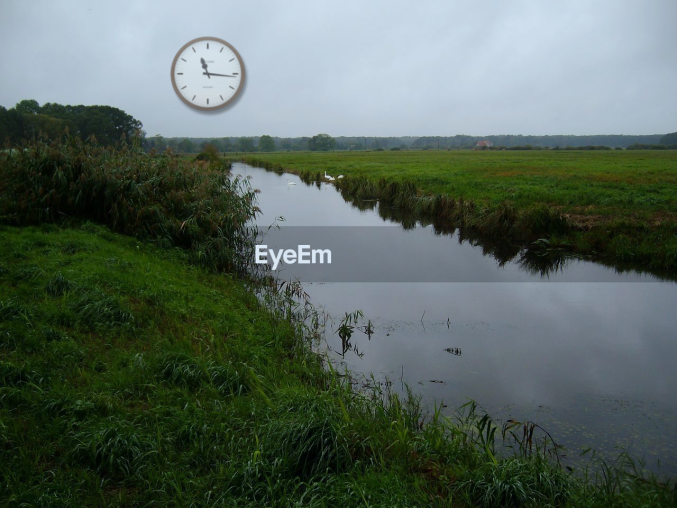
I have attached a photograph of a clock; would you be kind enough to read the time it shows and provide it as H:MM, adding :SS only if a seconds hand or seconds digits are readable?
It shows 11:16
